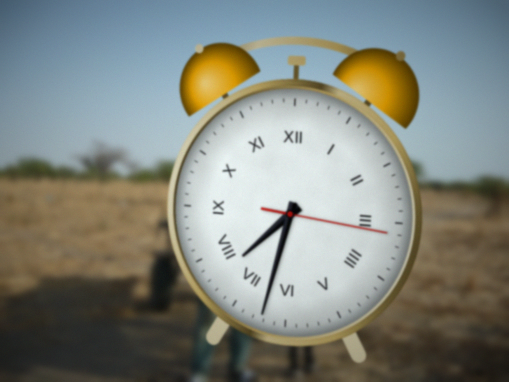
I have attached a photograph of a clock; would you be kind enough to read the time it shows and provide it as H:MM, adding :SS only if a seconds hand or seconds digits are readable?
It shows 7:32:16
